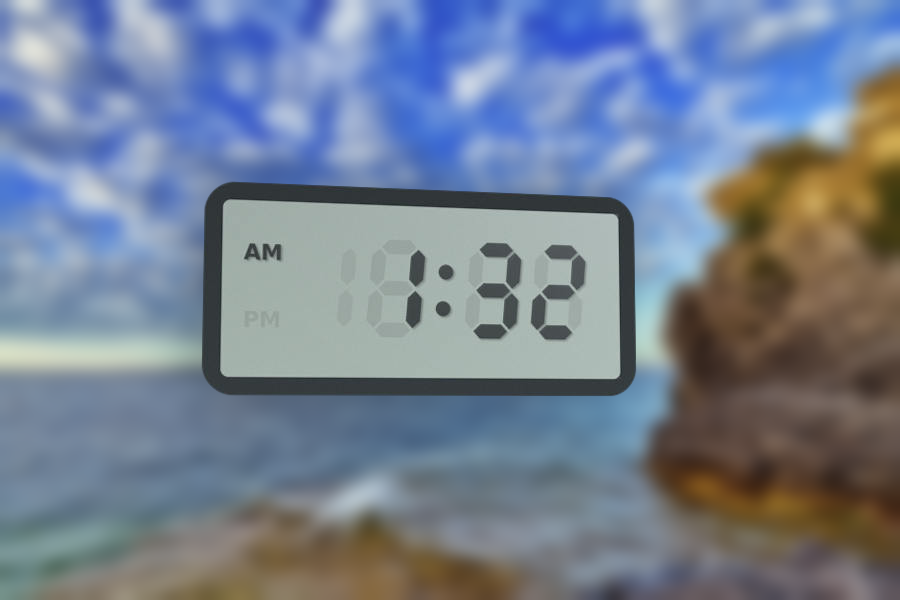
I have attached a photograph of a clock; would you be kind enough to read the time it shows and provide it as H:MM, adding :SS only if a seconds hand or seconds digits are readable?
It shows 1:32
